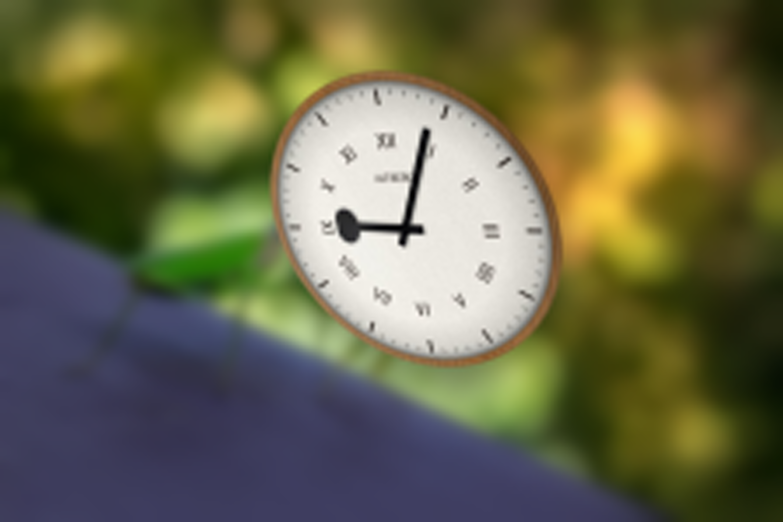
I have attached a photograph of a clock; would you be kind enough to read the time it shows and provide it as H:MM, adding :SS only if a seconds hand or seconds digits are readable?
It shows 9:04
